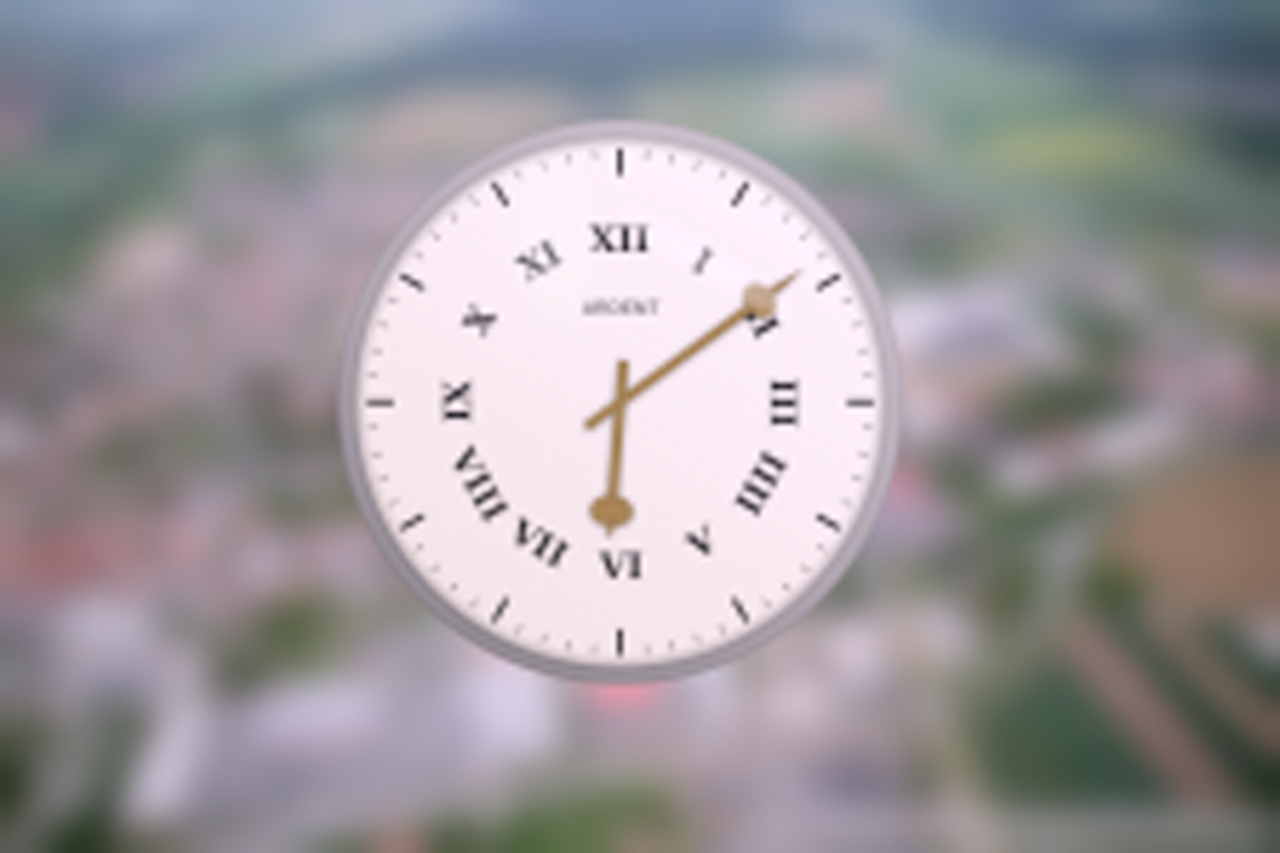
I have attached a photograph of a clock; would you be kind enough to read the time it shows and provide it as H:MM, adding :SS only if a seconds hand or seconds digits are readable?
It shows 6:09
